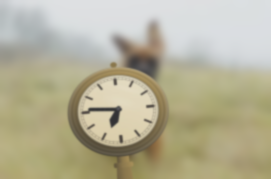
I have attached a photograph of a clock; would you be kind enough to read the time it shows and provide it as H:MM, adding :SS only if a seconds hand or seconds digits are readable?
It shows 6:46
